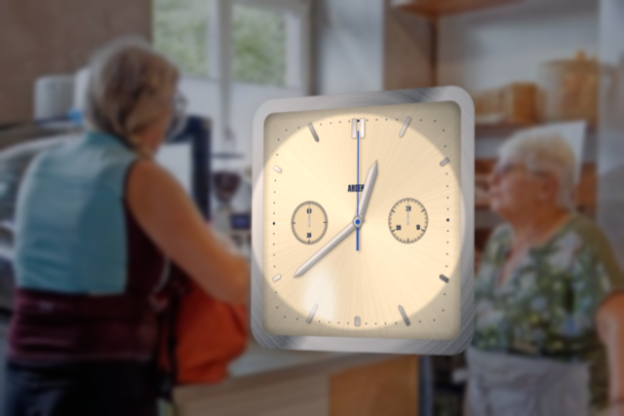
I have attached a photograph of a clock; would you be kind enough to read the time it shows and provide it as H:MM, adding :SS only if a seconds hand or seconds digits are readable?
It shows 12:39
